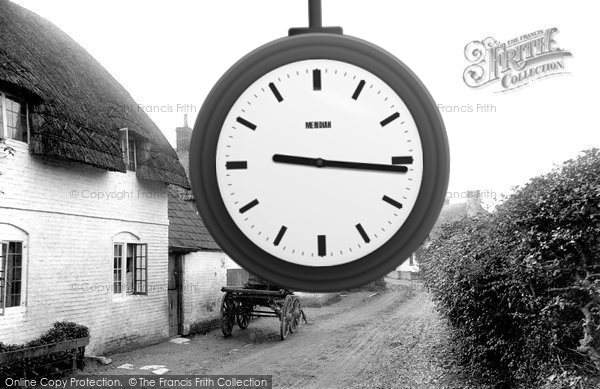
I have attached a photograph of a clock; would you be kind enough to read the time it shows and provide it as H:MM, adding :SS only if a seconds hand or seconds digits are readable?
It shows 9:16
